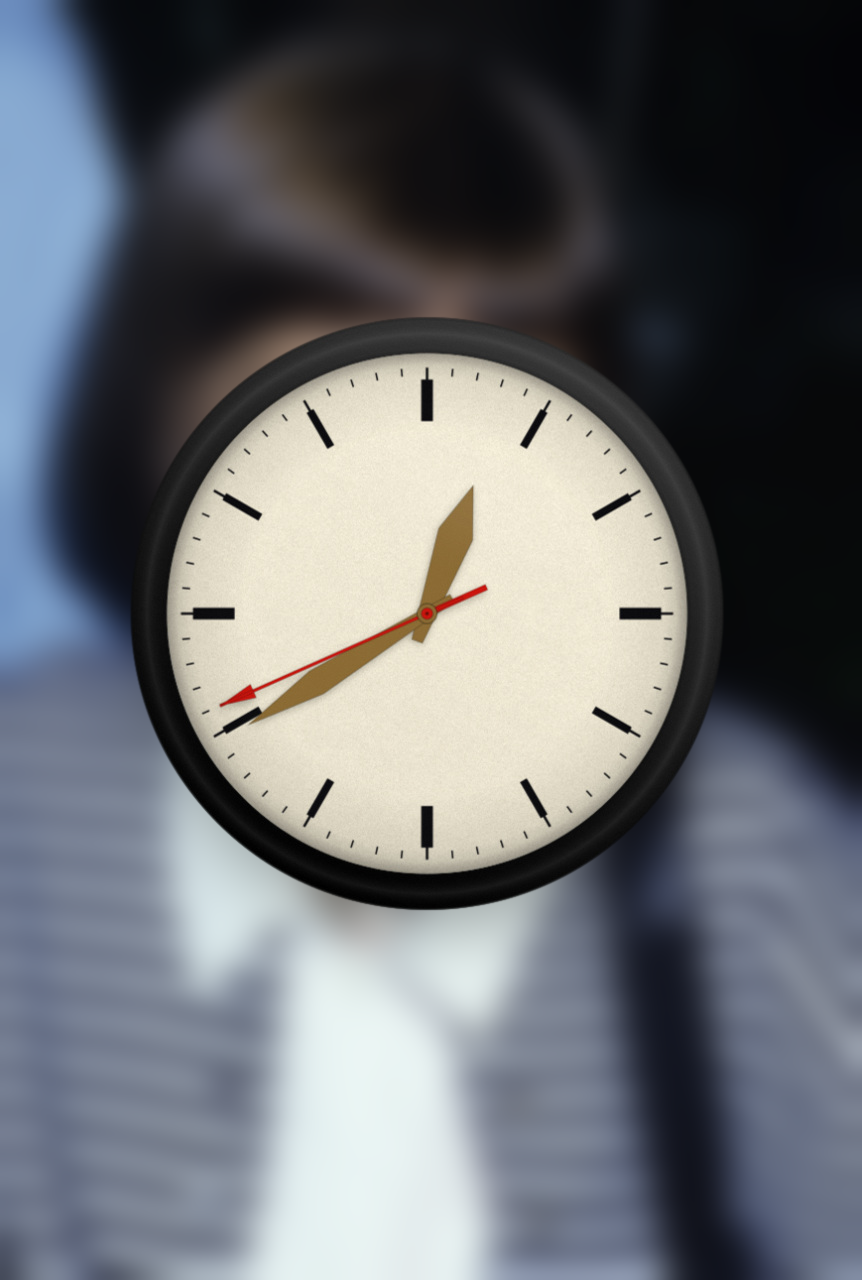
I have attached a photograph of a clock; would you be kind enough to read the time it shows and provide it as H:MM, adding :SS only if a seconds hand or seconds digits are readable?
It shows 12:39:41
